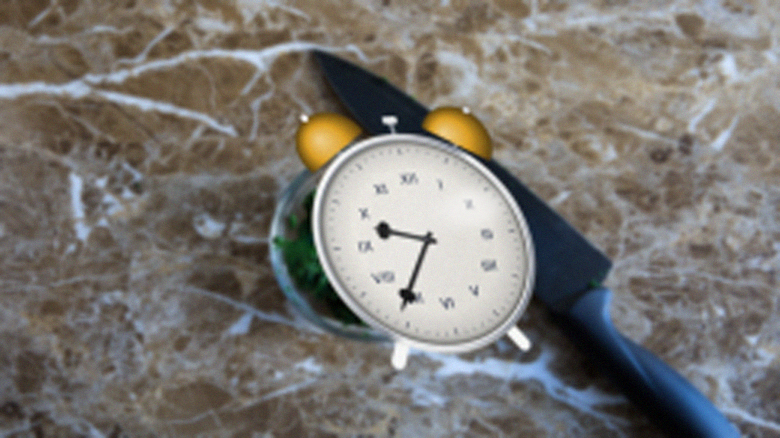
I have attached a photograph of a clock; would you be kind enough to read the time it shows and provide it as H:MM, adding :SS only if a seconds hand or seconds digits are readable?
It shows 9:36
